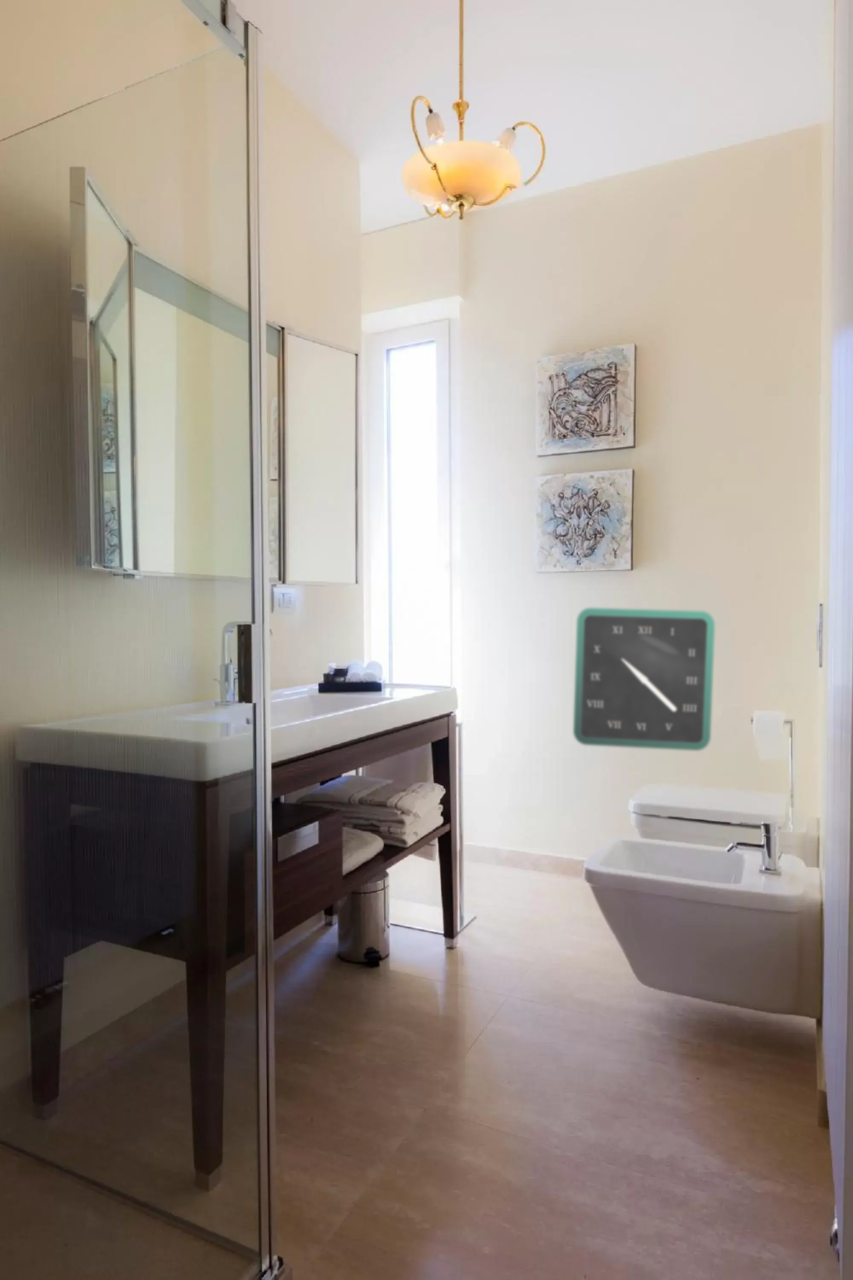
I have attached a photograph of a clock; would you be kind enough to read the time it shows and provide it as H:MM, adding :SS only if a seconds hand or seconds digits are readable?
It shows 10:22
